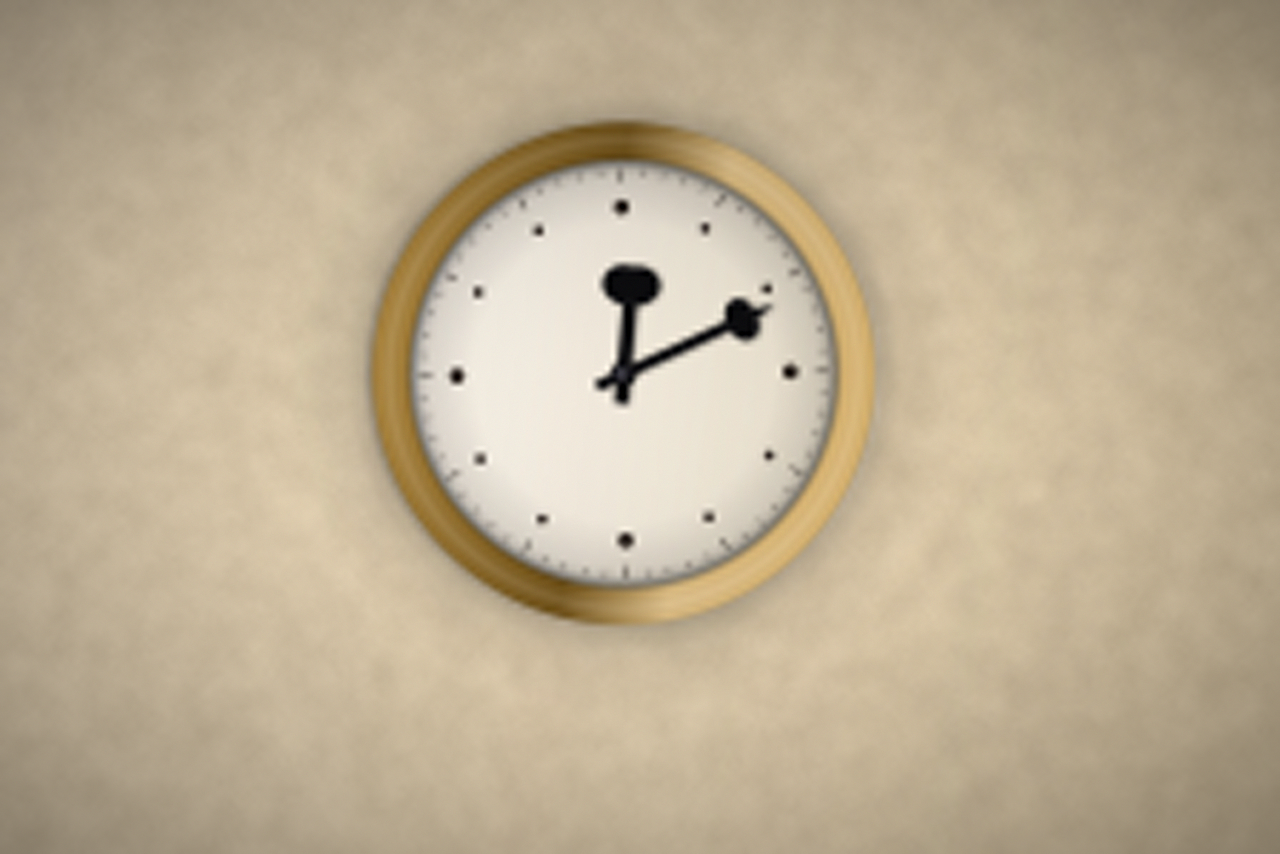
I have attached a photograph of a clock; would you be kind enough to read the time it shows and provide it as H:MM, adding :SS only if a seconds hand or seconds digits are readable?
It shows 12:11
